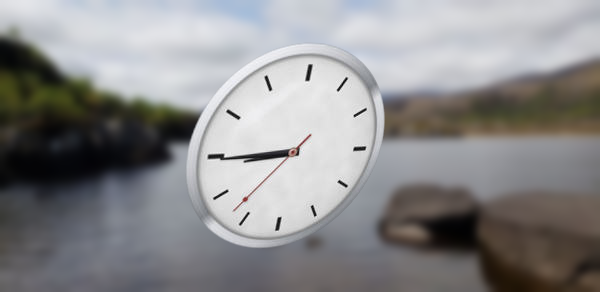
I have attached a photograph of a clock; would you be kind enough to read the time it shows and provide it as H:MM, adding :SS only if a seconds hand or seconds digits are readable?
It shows 8:44:37
